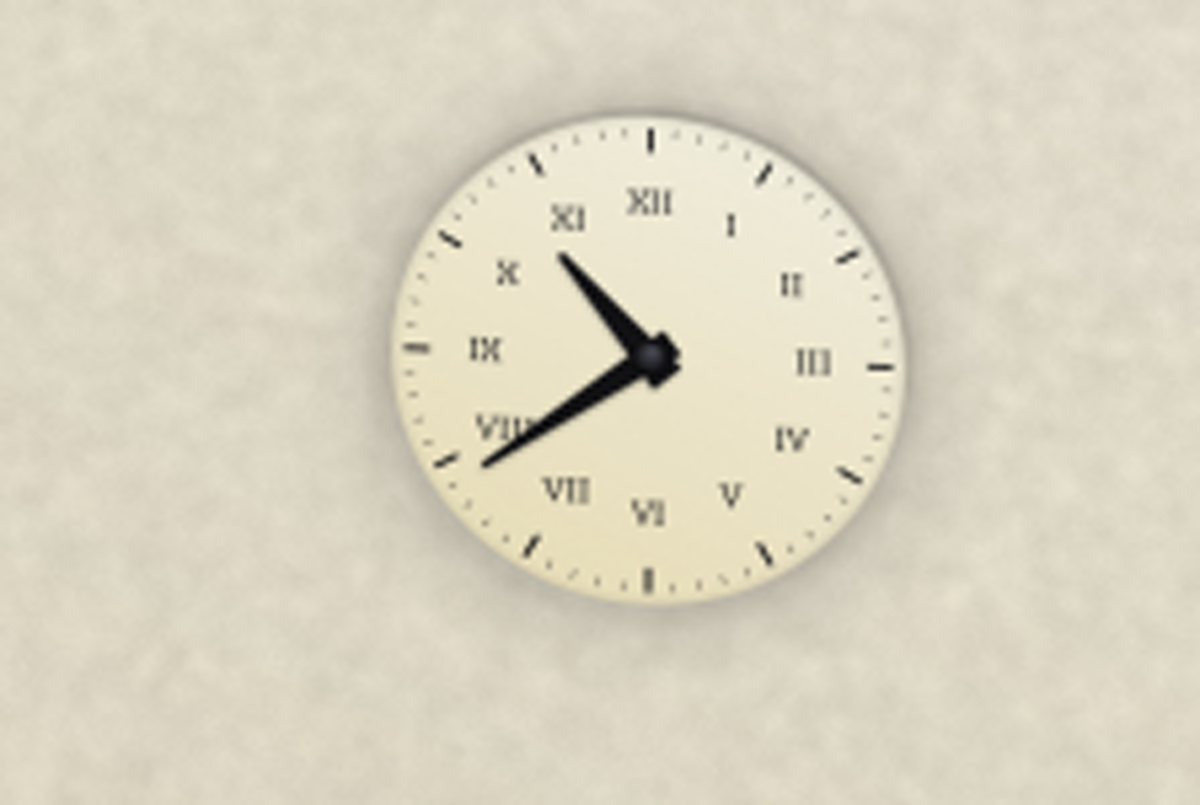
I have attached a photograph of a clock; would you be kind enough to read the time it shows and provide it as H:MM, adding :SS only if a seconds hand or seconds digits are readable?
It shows 10:39
